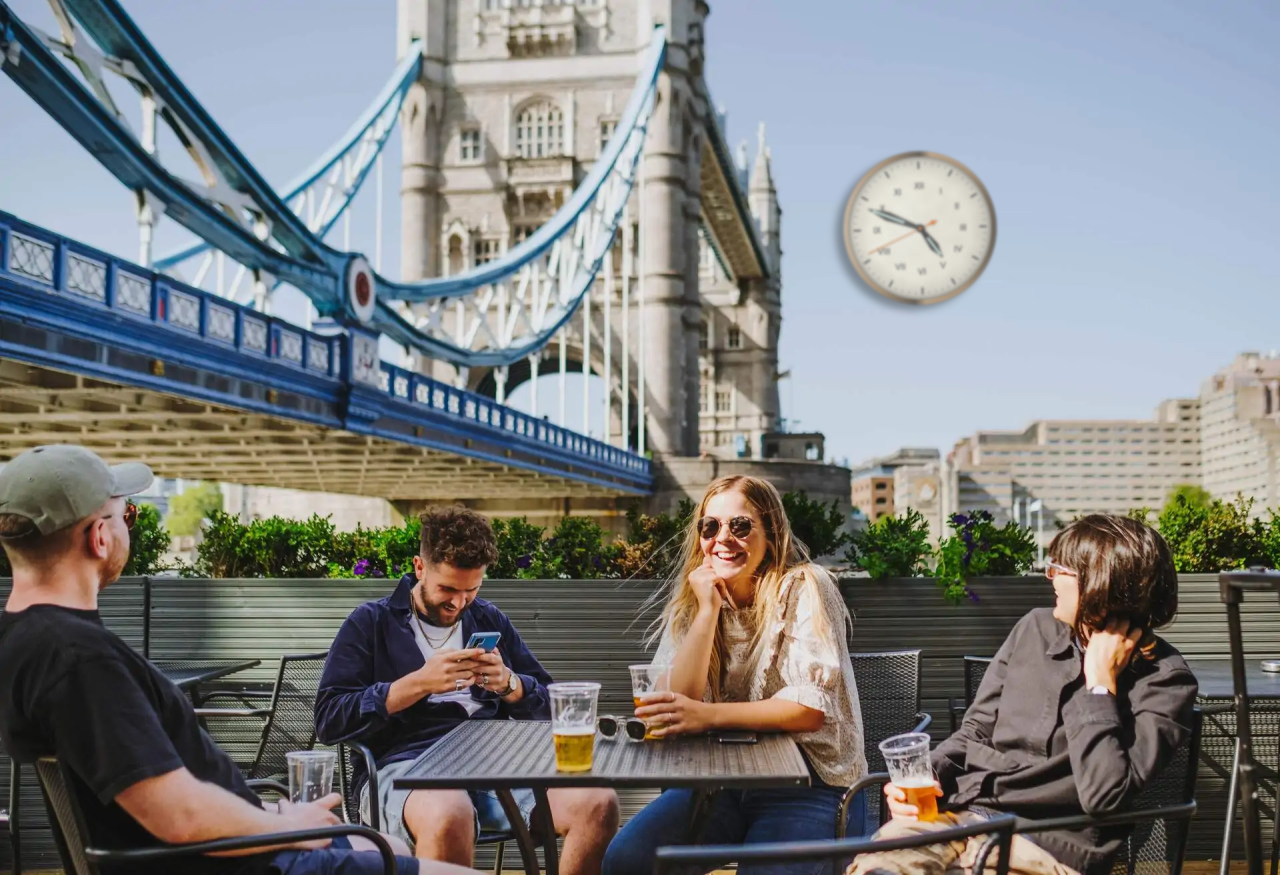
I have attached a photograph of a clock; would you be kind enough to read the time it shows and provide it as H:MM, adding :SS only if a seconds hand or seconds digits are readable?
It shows 4:48:41
